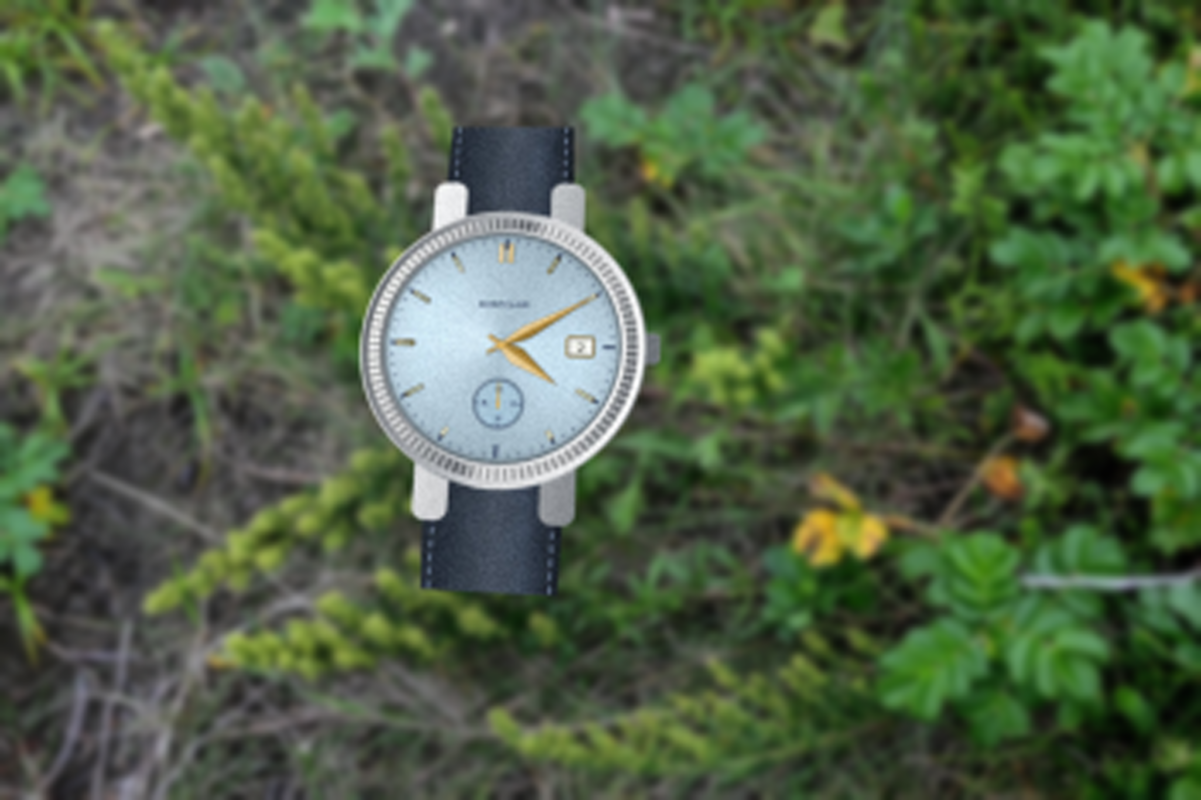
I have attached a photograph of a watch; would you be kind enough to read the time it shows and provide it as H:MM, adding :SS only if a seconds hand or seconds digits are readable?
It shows 4:10
